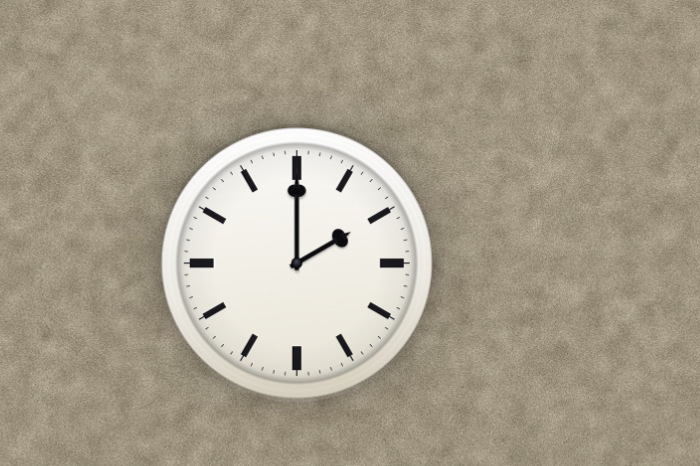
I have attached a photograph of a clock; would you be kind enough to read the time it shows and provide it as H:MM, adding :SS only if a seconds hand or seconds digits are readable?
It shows 2:00
